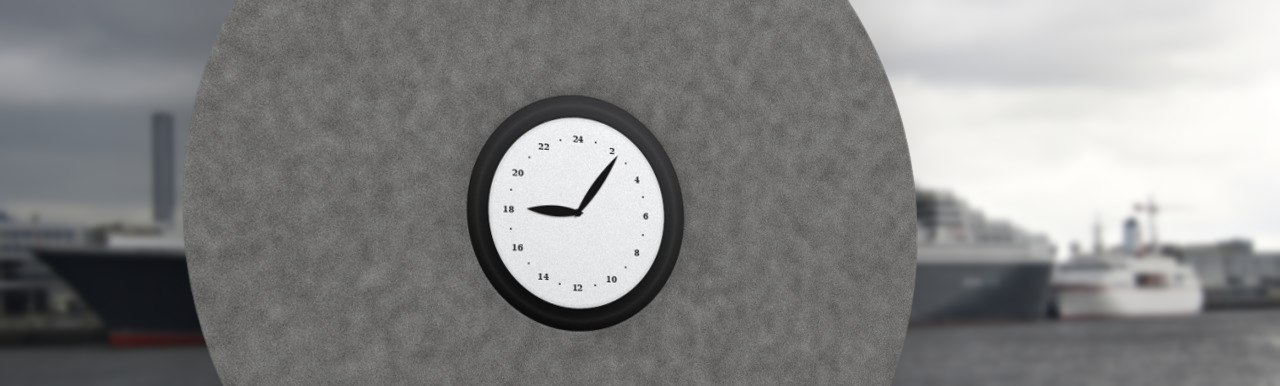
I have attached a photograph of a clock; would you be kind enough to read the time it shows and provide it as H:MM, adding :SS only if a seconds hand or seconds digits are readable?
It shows 18:06
